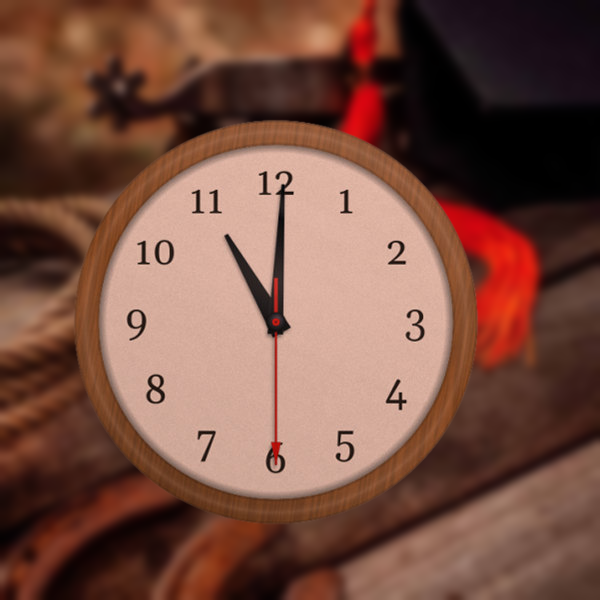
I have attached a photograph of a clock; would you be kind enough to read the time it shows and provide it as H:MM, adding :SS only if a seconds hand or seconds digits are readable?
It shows 11:00:30
